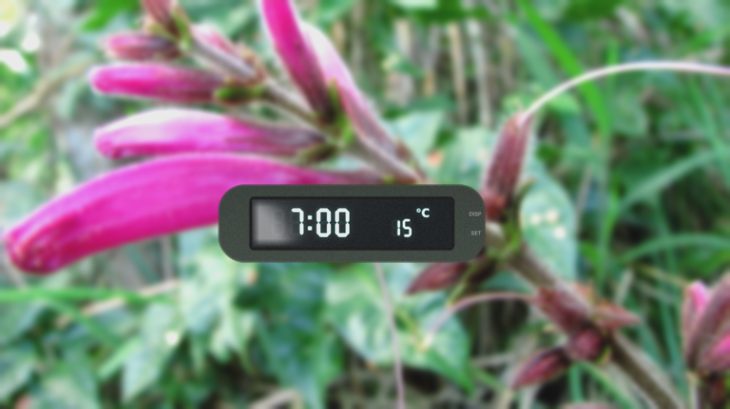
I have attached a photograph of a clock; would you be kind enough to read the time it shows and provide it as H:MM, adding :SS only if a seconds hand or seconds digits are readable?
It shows 7:00
